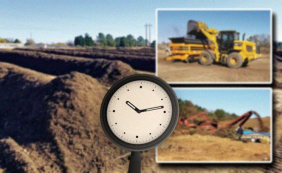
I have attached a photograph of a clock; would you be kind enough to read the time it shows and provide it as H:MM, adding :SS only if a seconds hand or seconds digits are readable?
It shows 10:13
